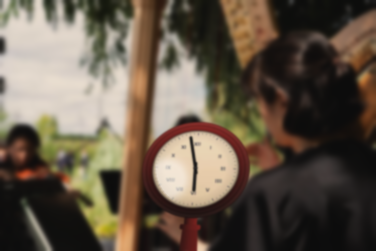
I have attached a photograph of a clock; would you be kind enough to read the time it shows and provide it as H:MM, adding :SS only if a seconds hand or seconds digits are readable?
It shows 5:58
